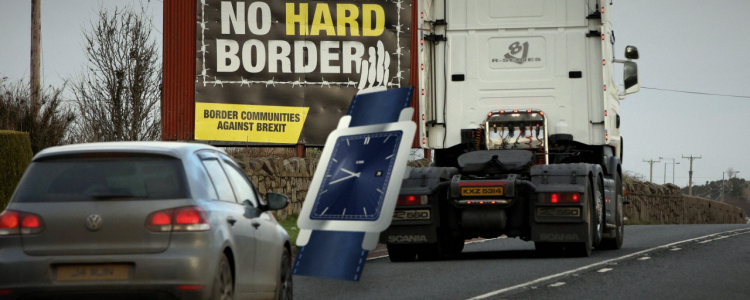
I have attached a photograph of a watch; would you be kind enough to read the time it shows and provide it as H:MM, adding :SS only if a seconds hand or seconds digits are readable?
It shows 9:42
